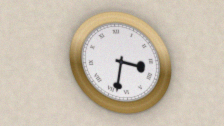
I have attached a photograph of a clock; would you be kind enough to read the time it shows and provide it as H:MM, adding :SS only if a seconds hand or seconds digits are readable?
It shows 3:33
